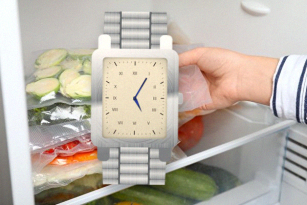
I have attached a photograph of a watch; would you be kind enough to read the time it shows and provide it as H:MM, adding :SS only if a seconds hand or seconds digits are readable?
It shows 5:05
